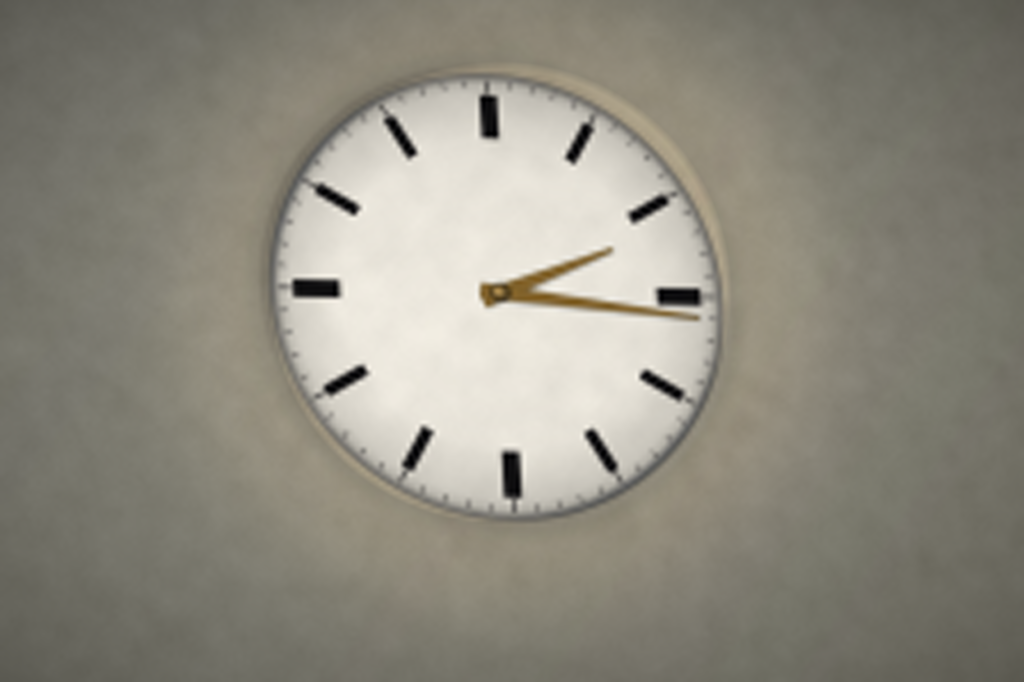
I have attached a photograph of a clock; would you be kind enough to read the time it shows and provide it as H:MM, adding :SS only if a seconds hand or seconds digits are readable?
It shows 2:16
